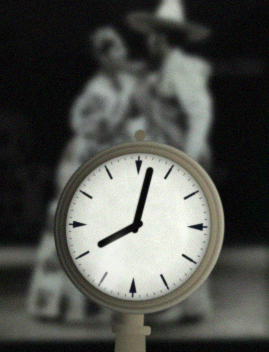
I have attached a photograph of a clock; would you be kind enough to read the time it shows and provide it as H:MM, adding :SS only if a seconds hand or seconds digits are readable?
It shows 8:02
